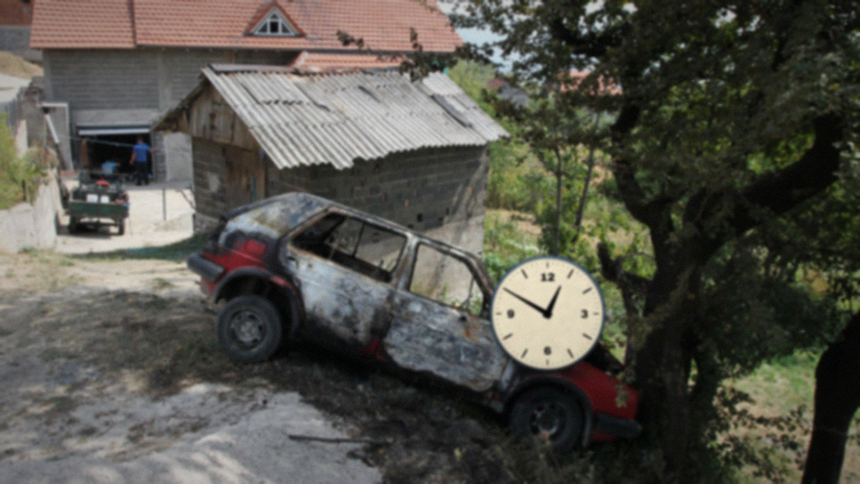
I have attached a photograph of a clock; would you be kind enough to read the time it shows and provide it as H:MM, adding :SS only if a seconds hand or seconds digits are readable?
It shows 12:50
